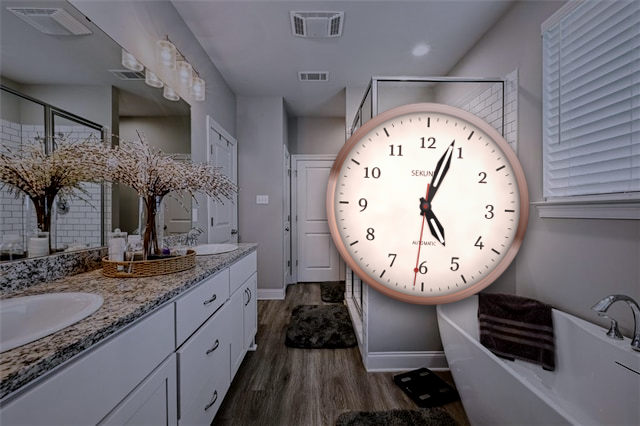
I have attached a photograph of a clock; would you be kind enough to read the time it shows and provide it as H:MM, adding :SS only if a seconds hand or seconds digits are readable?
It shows 5:03:31
